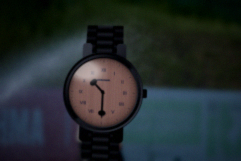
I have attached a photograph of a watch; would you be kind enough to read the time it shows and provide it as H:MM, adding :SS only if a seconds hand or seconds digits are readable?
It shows 10:30
